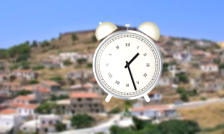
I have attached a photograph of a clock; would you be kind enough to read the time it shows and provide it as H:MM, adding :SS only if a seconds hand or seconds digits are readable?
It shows 1:27
